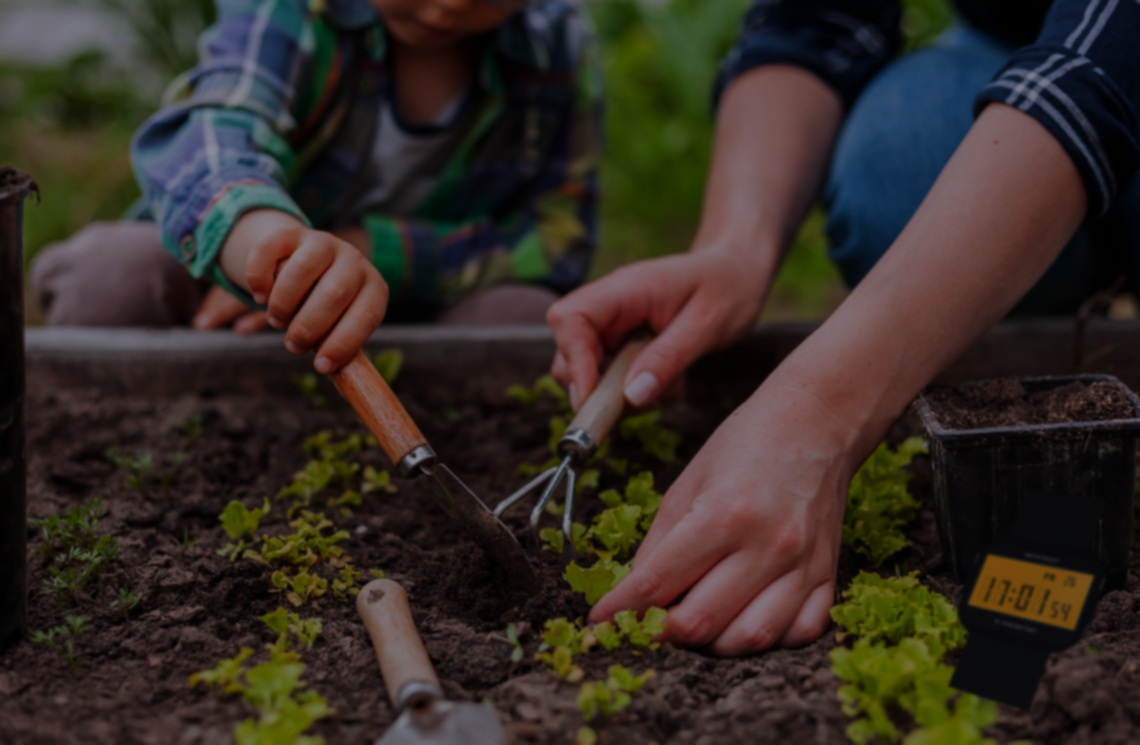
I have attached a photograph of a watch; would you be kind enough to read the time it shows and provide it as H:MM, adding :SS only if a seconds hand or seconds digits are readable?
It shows 17:01:54
